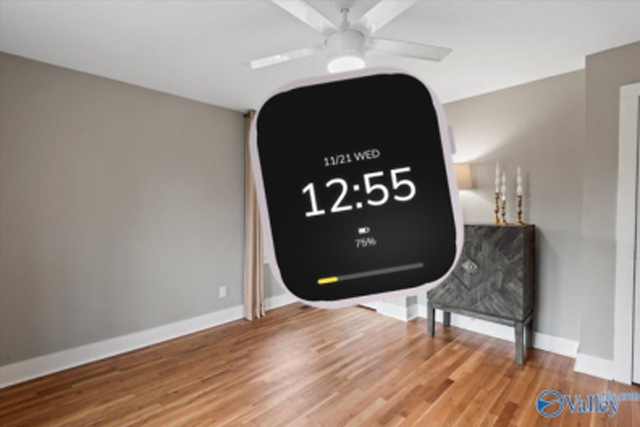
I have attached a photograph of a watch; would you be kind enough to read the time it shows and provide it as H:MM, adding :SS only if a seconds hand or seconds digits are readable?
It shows 12:55
